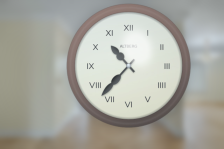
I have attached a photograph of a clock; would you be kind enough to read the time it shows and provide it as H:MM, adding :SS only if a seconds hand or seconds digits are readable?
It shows 10:37
